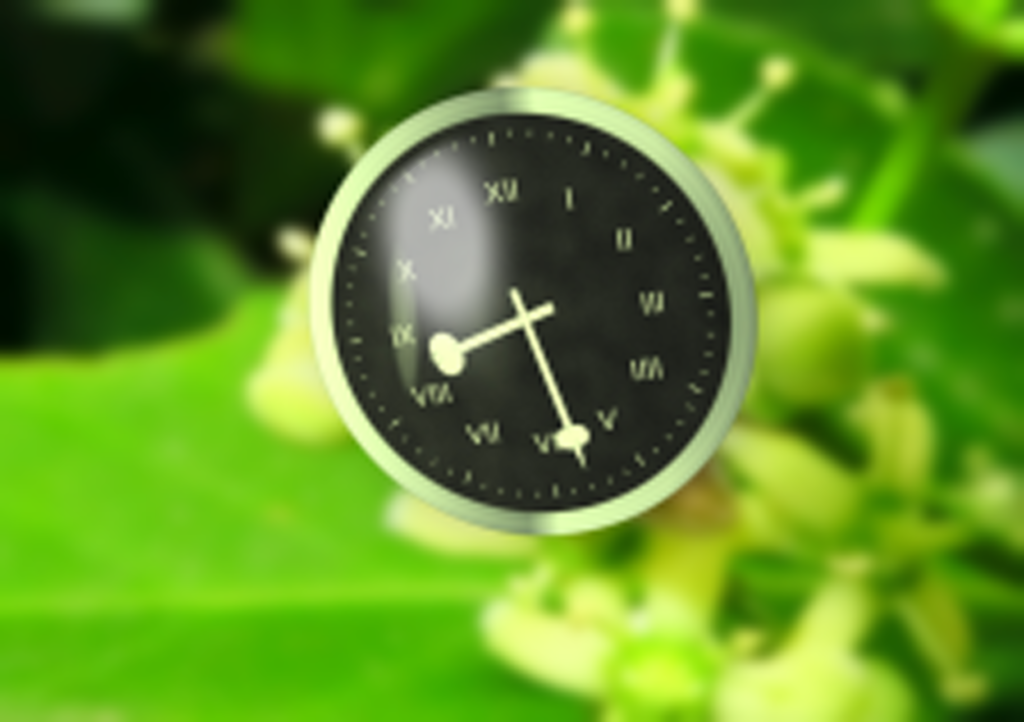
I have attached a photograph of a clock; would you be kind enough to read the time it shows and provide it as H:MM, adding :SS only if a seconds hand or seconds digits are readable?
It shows 8:28
